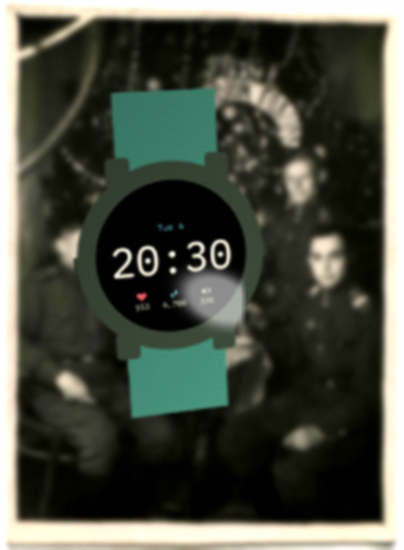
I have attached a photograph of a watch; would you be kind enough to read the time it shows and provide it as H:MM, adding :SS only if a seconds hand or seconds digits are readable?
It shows 20:30
